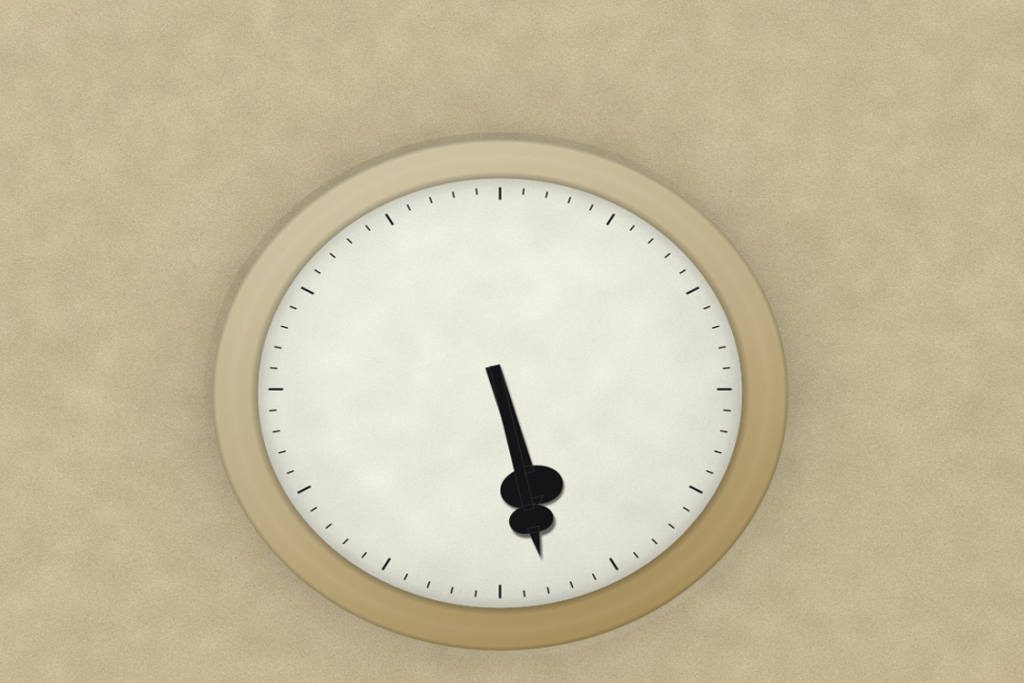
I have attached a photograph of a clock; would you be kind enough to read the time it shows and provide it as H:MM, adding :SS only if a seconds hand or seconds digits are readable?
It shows 5:28
